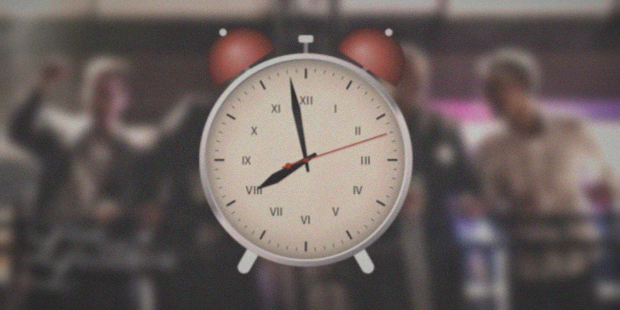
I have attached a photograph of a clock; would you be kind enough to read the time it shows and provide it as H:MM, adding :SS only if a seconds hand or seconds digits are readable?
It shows 7:58:12
